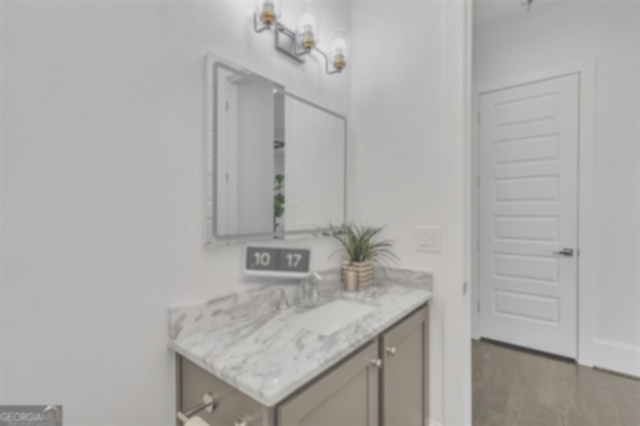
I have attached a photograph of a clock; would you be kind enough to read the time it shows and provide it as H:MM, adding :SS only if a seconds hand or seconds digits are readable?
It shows 10:17
